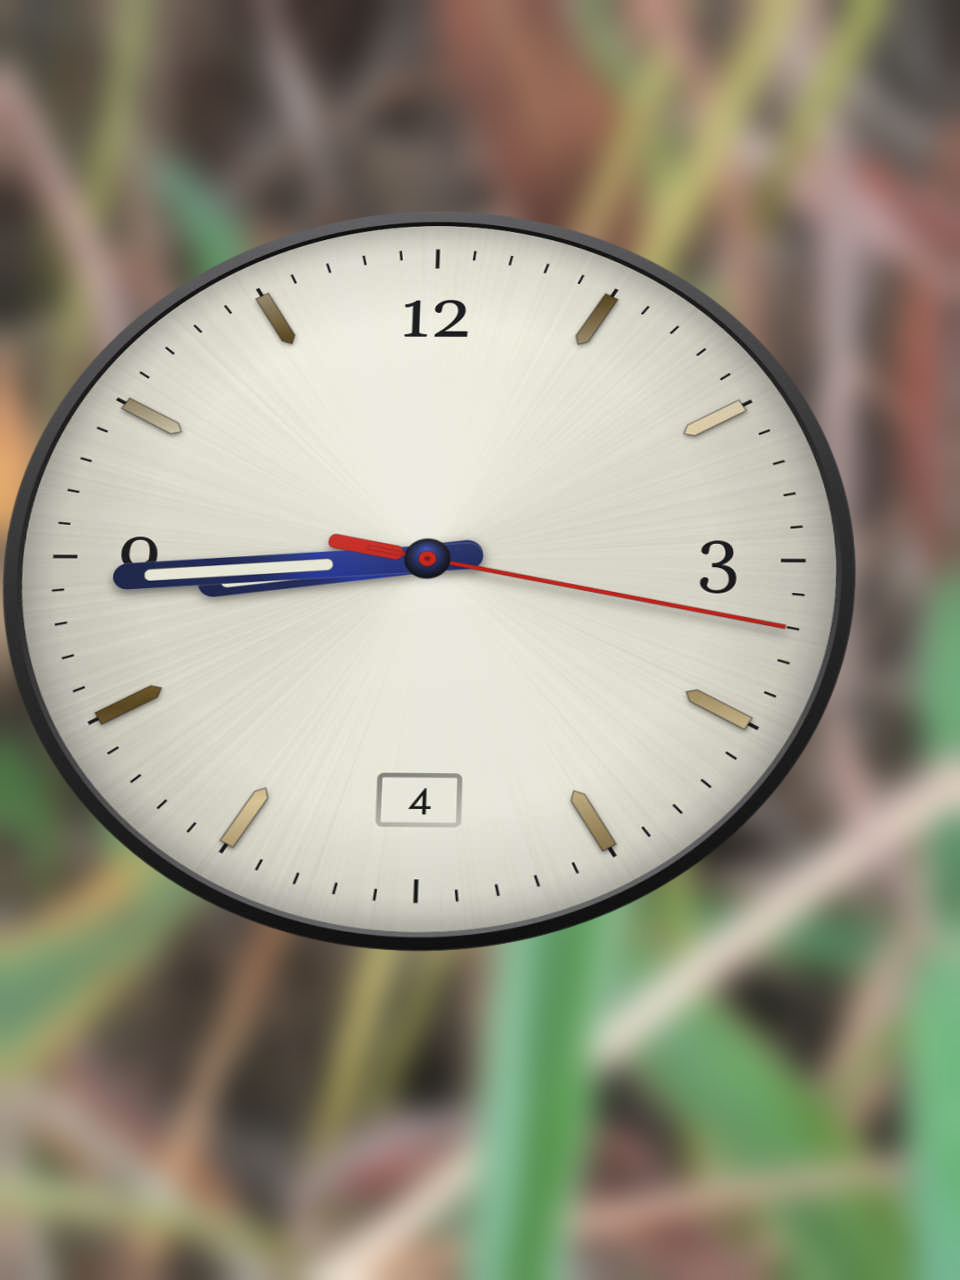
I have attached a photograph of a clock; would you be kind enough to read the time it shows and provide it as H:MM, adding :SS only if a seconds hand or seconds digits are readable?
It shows 8:44:17
